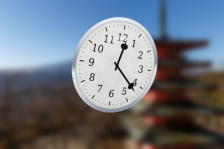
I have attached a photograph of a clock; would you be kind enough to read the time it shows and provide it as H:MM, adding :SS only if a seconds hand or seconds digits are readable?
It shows 12:22
